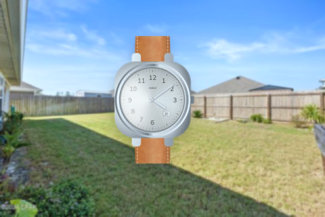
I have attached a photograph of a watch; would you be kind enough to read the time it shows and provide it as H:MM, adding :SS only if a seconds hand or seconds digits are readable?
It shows 4:09
